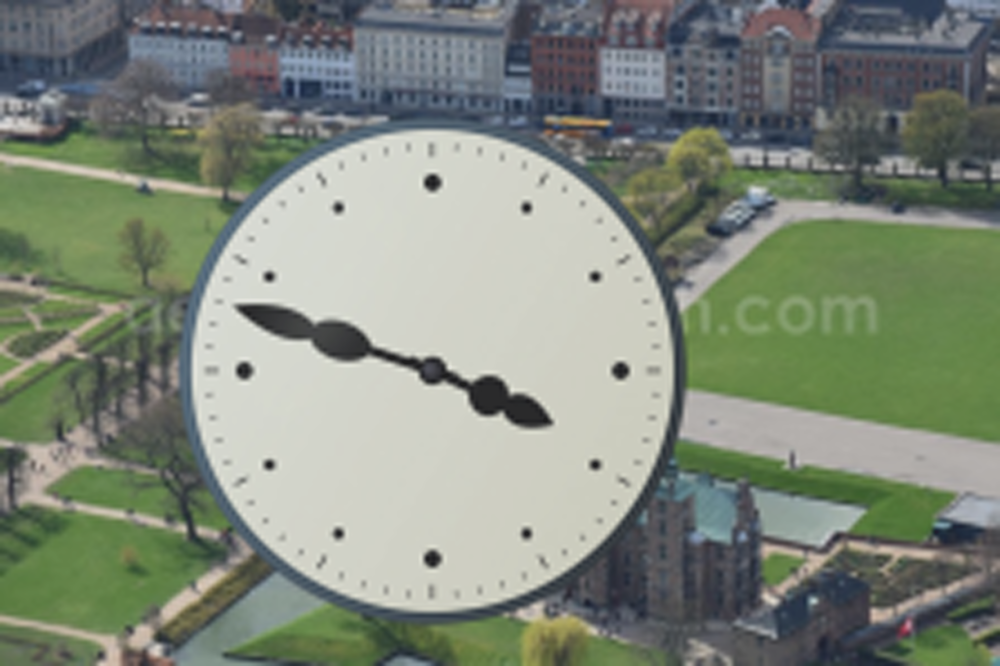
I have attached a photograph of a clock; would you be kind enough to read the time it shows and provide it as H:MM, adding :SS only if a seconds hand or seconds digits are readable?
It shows 3:48
